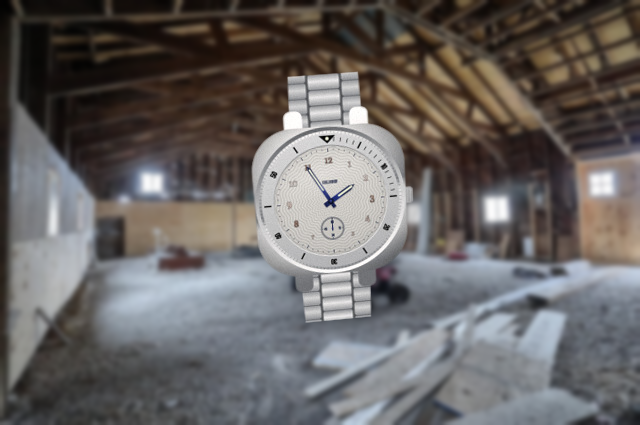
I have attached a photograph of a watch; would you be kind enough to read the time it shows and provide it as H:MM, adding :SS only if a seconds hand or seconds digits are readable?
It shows 1:55
